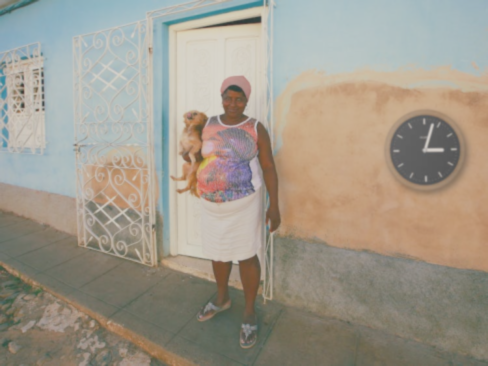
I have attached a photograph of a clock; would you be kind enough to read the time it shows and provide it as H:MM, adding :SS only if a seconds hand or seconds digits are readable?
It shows 3:03
